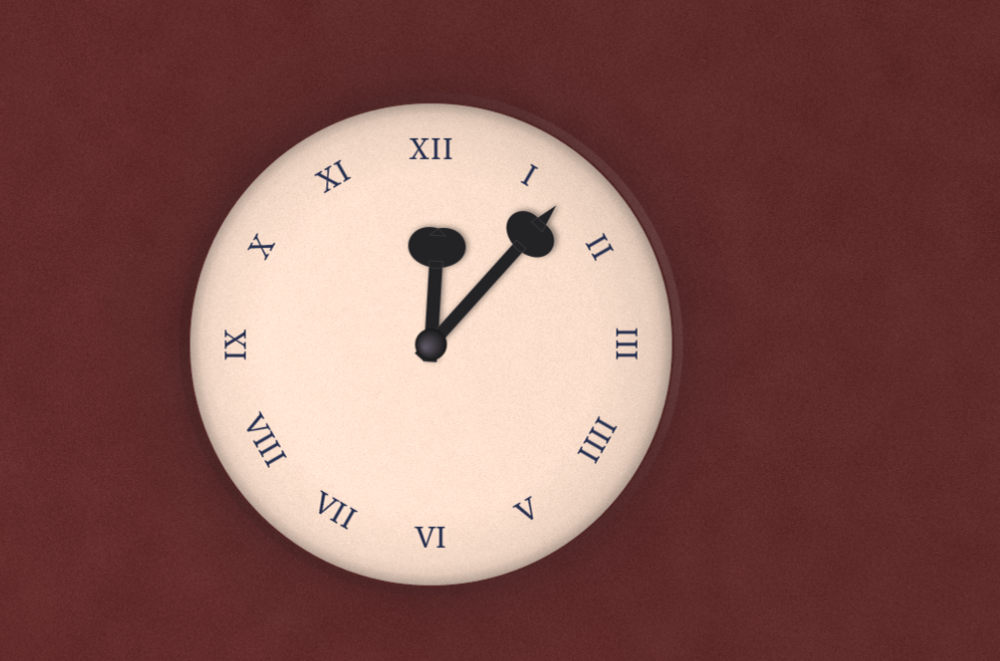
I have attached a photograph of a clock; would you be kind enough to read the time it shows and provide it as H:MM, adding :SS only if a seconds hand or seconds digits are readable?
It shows 12:07
